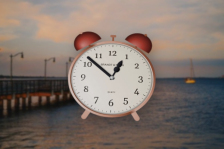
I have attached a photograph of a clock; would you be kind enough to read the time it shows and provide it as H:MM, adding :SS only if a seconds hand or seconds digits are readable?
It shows 12:52
